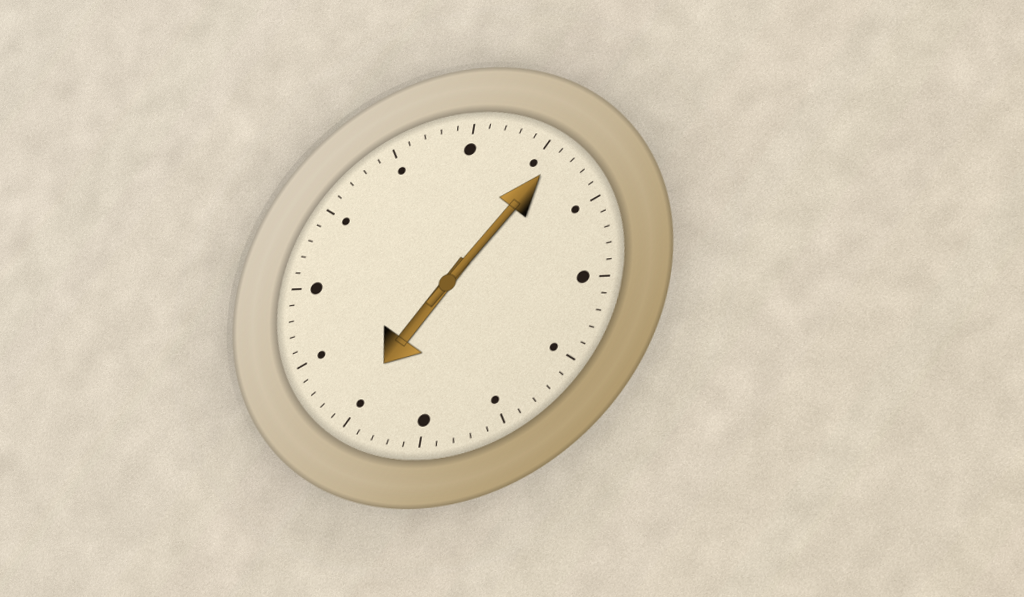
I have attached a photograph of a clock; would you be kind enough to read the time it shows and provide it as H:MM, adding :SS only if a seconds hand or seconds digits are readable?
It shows 7:06
